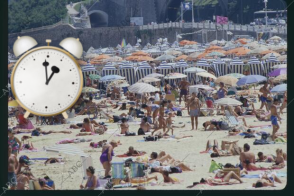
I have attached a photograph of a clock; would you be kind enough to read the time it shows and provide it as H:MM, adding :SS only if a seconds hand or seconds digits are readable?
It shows 12:59
